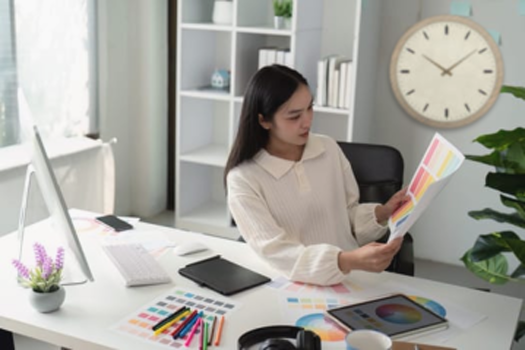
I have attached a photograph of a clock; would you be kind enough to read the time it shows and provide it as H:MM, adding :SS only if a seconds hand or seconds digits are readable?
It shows 10:09
